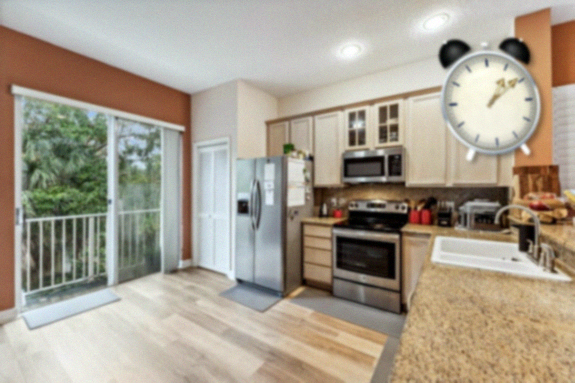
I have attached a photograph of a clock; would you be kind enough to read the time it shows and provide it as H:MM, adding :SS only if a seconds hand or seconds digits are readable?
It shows 1:09
